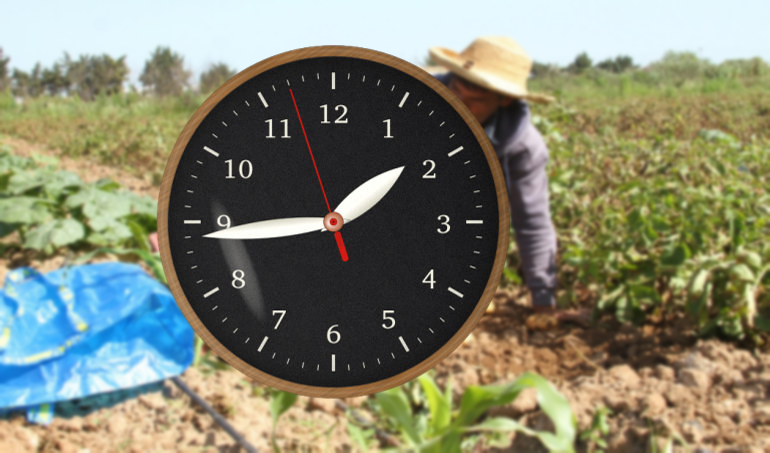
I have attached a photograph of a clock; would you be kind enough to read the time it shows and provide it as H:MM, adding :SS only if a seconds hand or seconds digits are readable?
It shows 1:43:57
